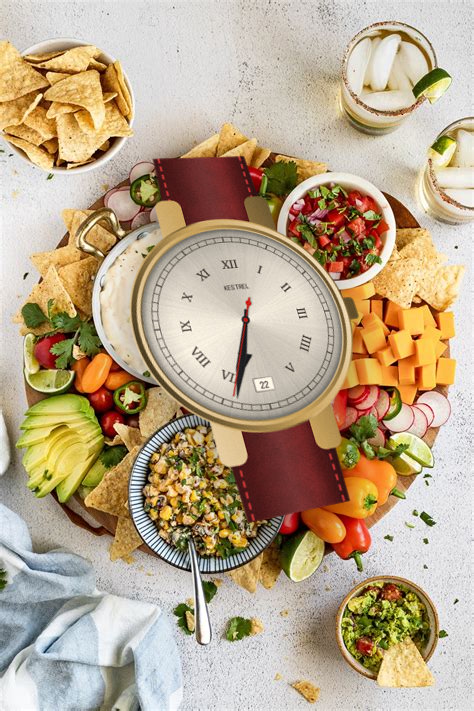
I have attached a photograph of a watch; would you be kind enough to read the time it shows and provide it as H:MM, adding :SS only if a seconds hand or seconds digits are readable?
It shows 6:33:34
